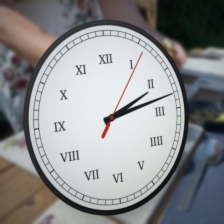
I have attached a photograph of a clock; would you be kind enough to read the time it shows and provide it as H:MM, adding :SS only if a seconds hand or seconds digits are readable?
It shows 2:13:06
